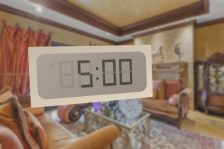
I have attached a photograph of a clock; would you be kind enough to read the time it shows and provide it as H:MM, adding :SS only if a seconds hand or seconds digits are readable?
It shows 5:00
